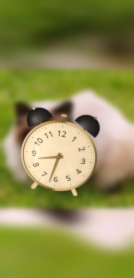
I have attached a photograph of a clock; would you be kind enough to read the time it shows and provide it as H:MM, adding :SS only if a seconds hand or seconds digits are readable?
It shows 8:32
